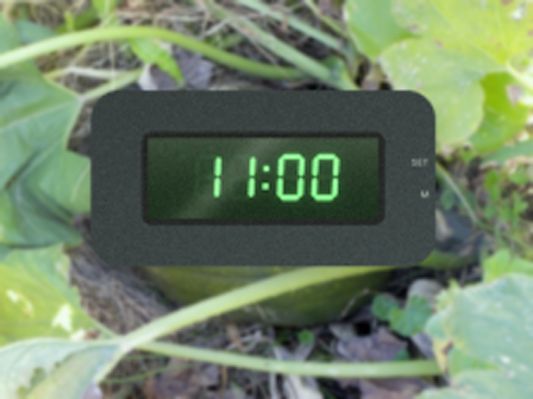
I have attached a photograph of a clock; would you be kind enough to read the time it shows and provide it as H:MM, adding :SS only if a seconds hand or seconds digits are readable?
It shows 11:00
